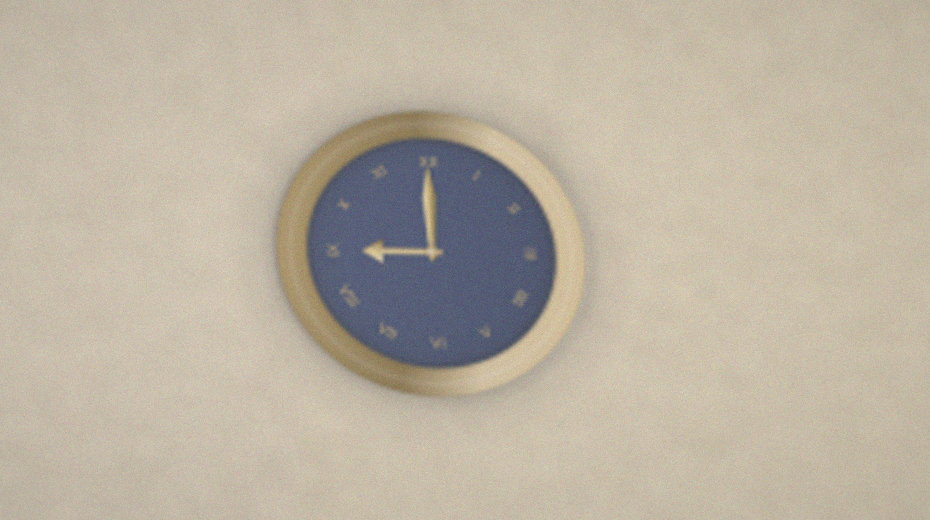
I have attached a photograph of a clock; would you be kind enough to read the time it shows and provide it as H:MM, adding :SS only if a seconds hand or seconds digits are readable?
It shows 9:00
